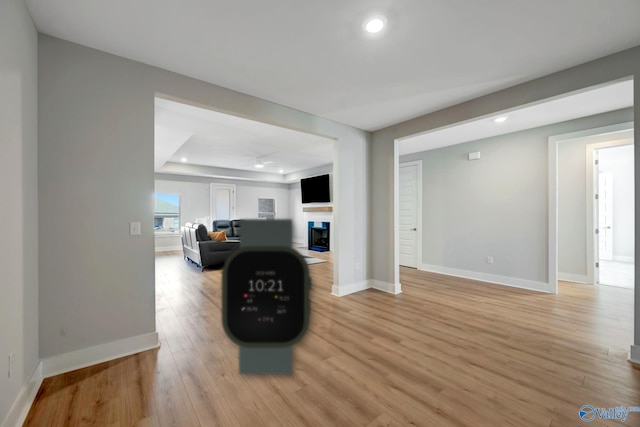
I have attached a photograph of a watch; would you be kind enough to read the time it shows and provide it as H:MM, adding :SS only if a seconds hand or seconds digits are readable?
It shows 10:21
